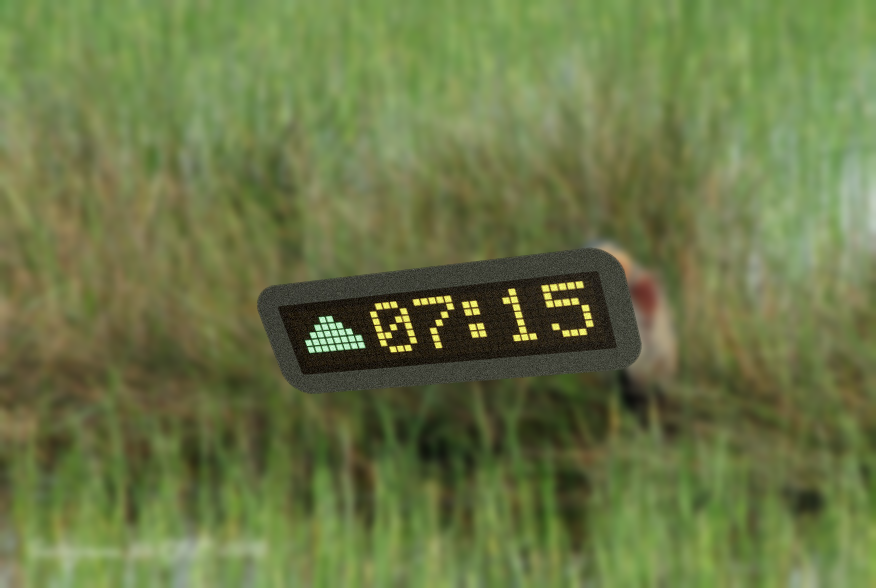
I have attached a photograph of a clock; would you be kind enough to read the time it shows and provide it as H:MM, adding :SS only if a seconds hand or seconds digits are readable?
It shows 7:15
